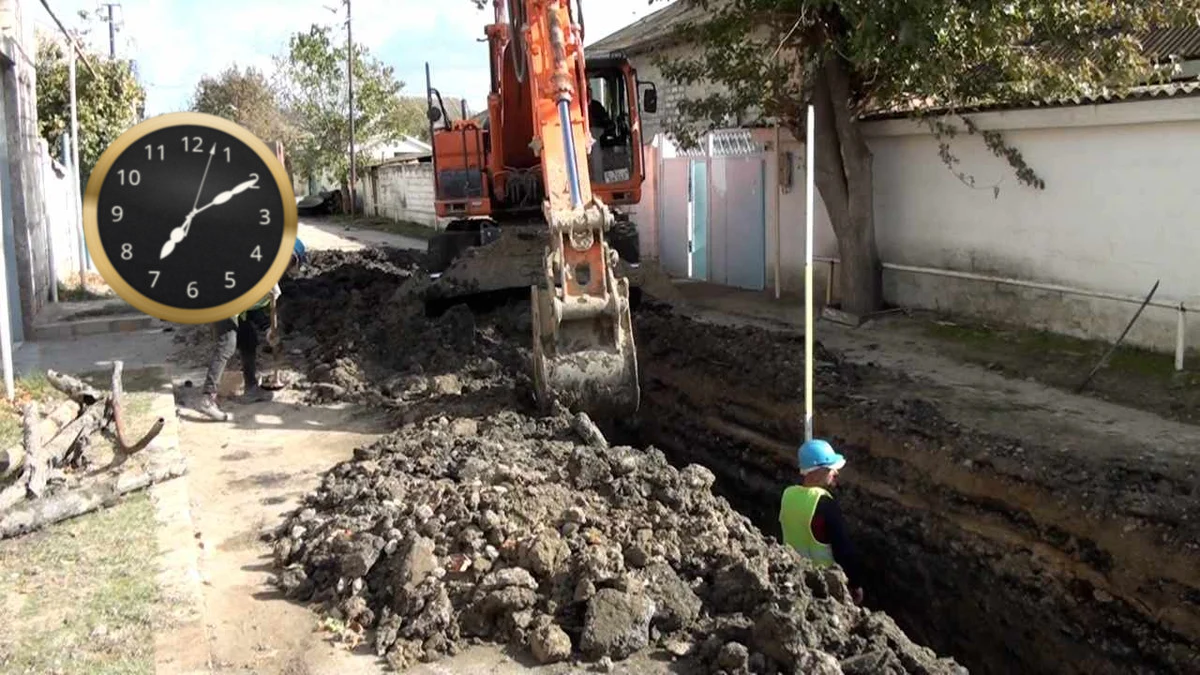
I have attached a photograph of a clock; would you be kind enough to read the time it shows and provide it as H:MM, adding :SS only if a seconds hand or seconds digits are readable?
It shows 7:10:03
